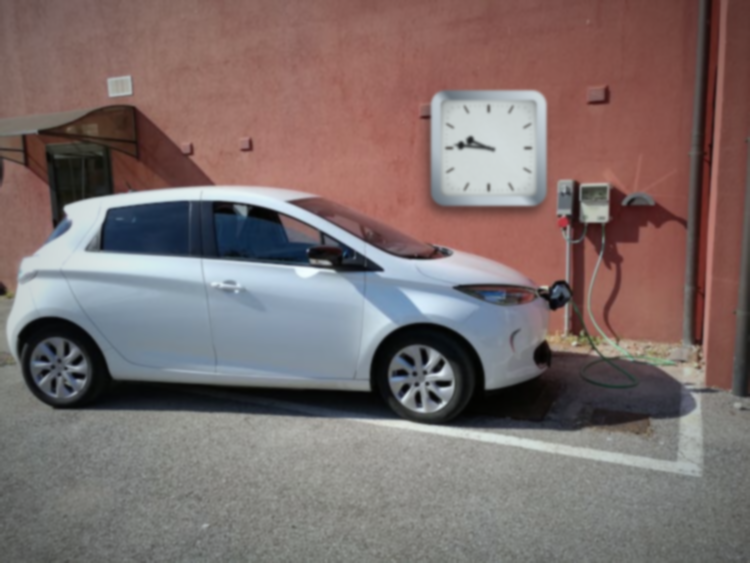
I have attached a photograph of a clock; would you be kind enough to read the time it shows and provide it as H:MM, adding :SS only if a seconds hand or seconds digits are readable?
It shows 9:46
